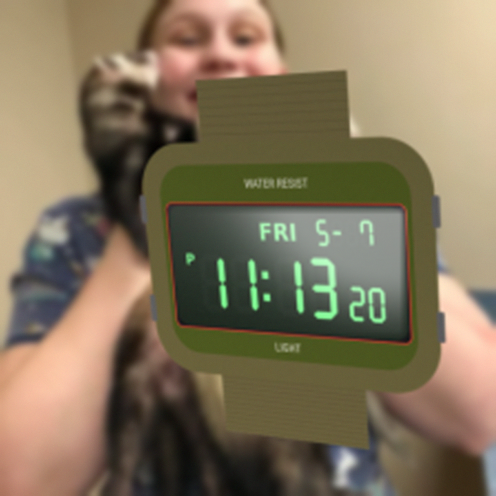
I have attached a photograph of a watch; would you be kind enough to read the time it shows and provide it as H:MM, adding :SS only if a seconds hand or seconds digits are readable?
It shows 11:13:20
